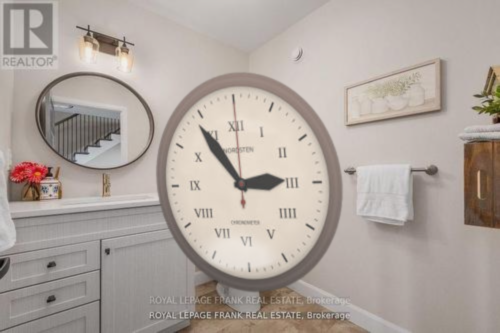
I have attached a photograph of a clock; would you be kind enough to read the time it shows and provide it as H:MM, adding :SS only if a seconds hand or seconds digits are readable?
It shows 2:54:00
